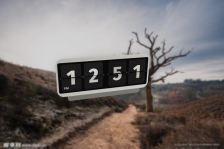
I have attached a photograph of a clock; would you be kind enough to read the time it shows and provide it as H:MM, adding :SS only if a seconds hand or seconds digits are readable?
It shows 12:51
